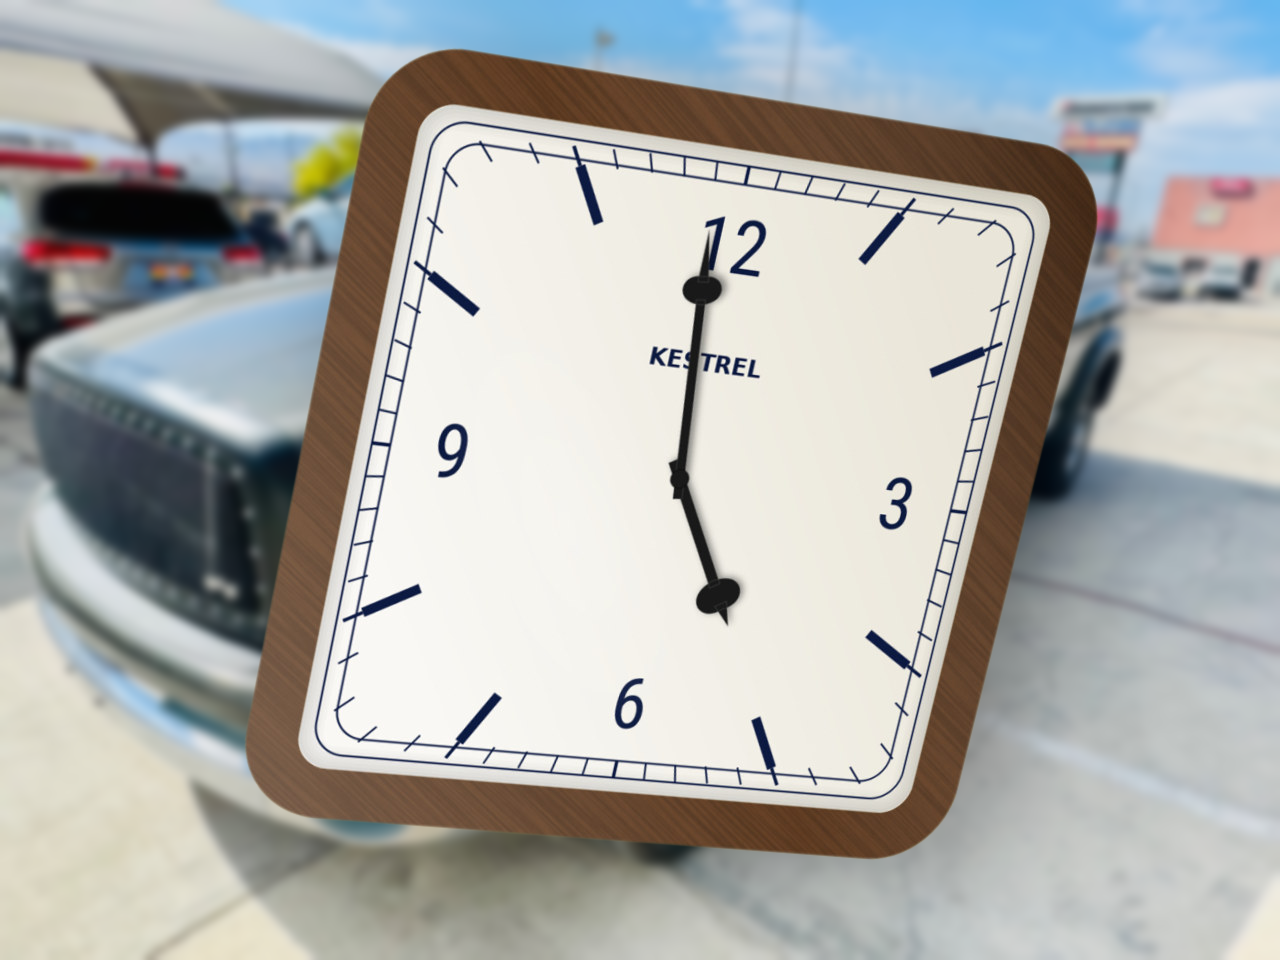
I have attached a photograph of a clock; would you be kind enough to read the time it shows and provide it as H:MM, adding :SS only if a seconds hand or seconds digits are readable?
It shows 4:59
